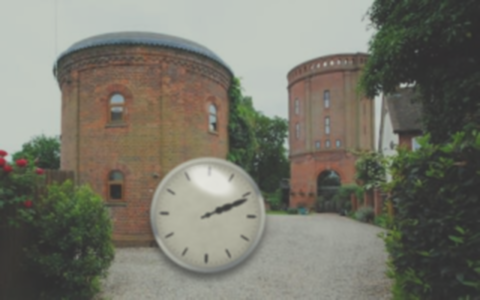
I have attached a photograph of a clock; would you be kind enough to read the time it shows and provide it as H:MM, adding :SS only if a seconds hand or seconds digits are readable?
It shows 2:11
